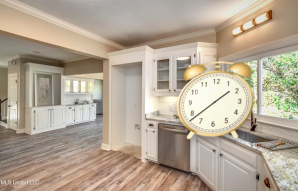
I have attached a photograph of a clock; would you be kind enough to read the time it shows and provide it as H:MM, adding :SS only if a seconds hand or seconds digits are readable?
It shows 1:38
